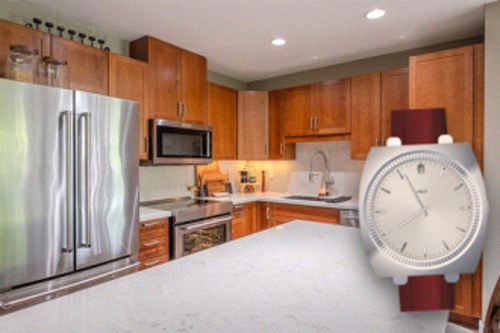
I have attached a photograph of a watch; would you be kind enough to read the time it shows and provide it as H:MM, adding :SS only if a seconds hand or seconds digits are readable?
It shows 7:56
